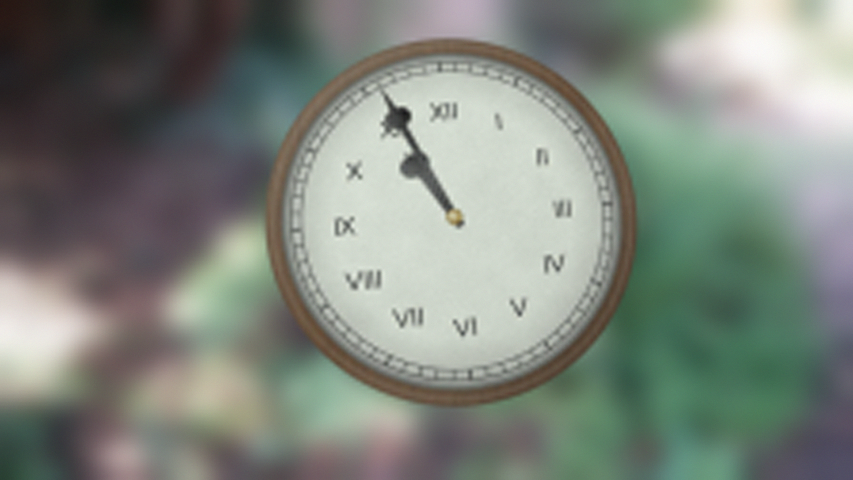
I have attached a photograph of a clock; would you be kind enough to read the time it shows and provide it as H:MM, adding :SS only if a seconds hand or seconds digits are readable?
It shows 10:56
